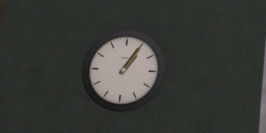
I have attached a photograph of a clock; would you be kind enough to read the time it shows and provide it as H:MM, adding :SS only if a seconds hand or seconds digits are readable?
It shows 1:05
